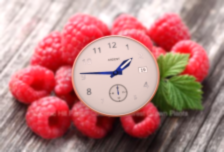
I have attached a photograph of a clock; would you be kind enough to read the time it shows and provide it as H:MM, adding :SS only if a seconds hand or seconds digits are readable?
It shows 1:46
